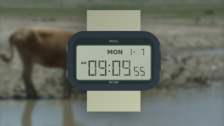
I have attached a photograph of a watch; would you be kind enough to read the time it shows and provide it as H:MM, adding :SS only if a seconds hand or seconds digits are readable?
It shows 9:09:55
